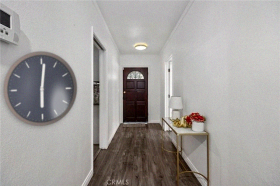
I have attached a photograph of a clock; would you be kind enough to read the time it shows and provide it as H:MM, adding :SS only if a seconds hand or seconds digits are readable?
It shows 6:01
